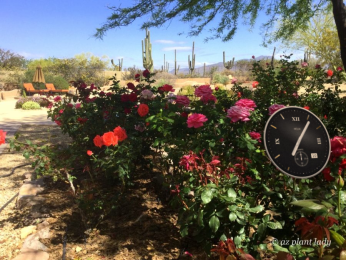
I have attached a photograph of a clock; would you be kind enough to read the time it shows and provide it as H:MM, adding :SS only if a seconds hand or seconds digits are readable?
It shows 7:06
